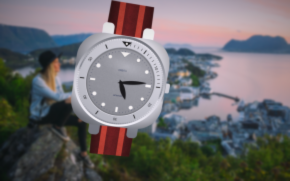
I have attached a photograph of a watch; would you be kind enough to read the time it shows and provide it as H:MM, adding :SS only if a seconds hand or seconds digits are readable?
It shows 5:14
